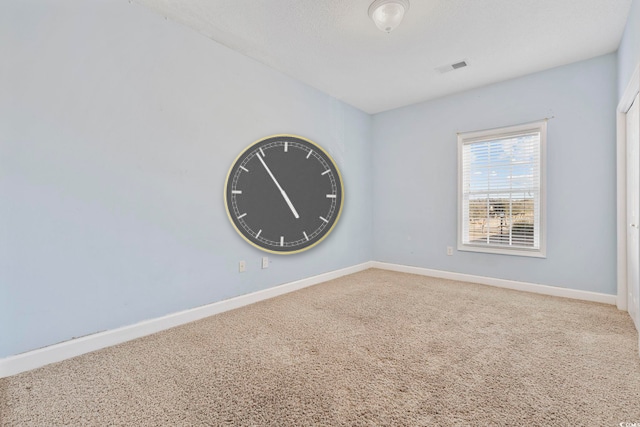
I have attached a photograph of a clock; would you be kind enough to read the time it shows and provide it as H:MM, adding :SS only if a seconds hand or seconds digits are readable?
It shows 4:54
